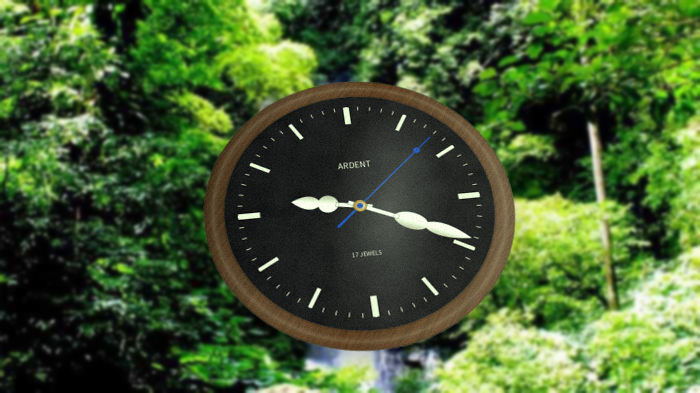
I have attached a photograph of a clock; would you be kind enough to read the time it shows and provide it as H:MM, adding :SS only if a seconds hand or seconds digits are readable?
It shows 9:19:08
